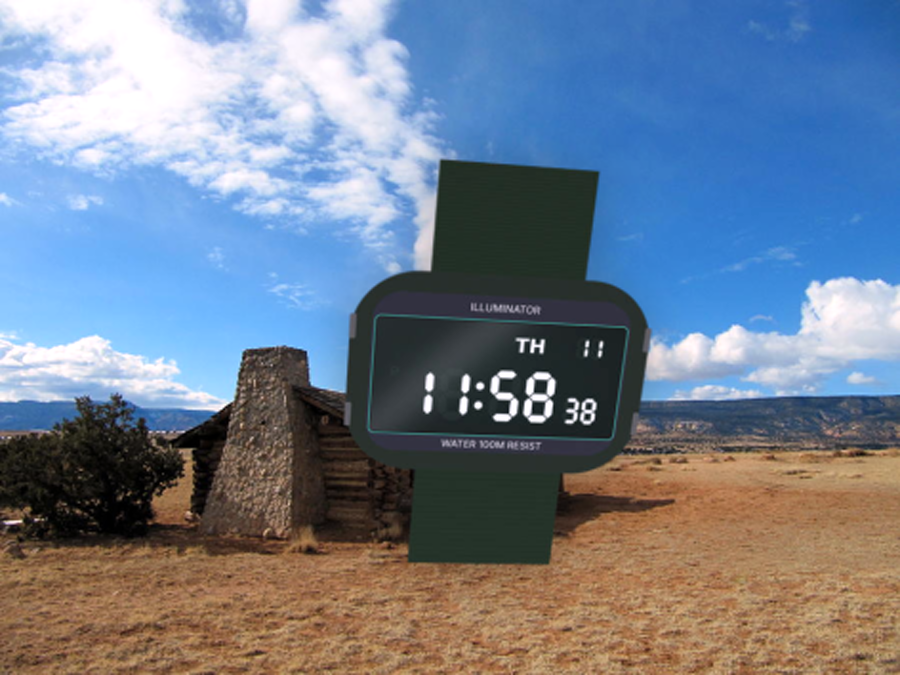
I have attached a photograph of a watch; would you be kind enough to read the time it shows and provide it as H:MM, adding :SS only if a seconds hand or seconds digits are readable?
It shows 11:58:38
